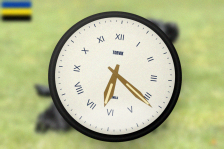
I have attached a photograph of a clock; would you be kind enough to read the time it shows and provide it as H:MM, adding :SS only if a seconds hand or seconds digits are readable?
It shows 6:21
